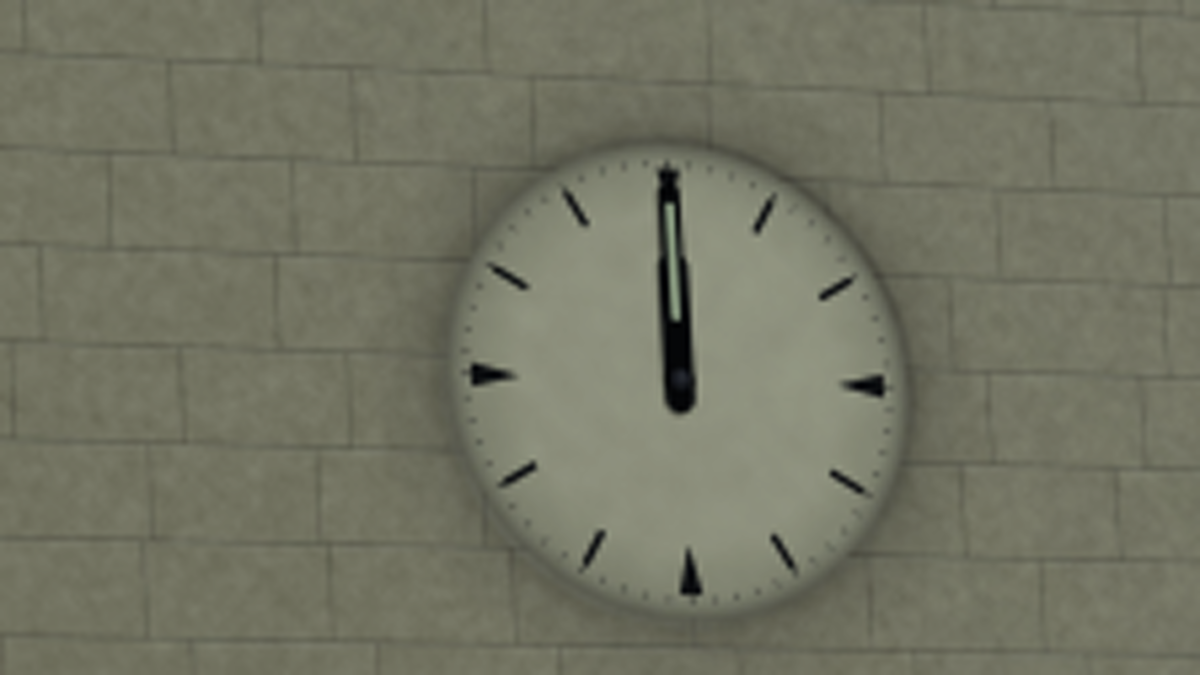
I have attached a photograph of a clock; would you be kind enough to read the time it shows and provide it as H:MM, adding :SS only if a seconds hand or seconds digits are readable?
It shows 12:00
